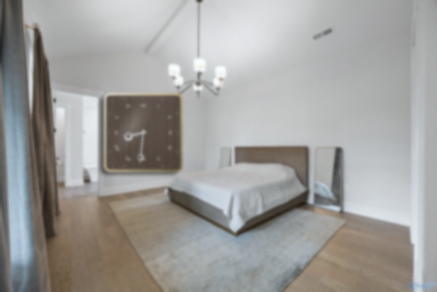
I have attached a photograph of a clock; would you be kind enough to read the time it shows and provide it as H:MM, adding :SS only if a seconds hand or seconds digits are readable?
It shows 8:31
